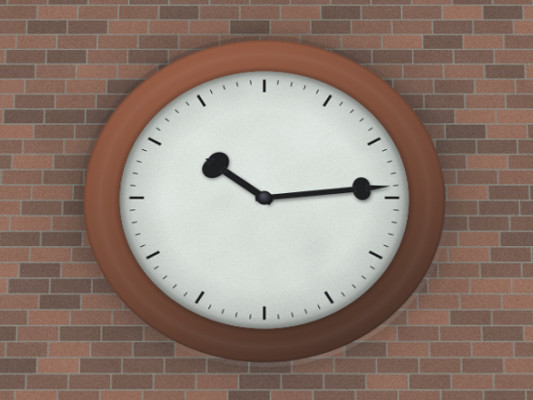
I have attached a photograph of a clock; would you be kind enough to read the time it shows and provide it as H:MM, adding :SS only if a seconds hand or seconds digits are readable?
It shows 10:14
